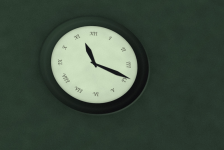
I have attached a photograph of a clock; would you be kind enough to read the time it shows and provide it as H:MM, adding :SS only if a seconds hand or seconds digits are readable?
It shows 11:19
